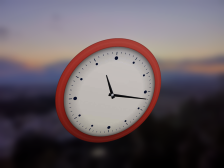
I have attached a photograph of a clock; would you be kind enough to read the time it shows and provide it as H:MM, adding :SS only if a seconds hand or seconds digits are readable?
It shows 11:17
